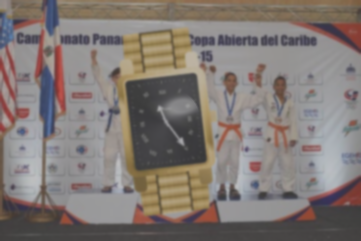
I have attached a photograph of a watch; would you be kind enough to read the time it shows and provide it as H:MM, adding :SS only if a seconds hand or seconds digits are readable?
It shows 11:25
